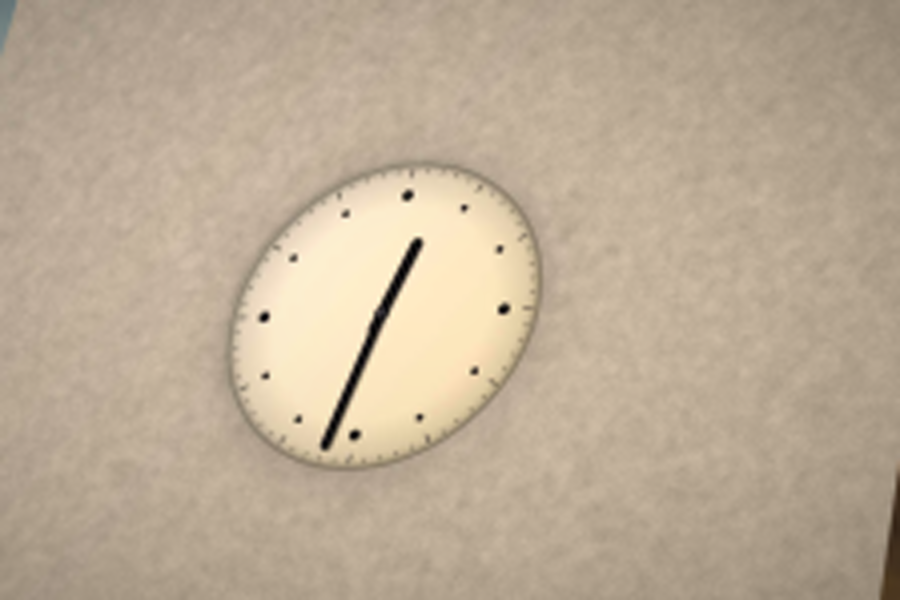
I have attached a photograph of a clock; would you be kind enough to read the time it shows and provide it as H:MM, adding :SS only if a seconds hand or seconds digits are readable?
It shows 12:32
